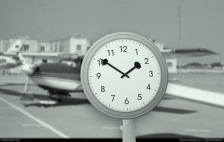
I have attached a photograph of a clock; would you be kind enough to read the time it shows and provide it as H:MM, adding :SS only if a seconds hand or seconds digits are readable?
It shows 1:51
